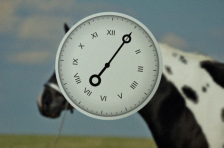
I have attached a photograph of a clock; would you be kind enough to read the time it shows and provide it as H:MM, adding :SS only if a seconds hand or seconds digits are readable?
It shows 7:05
